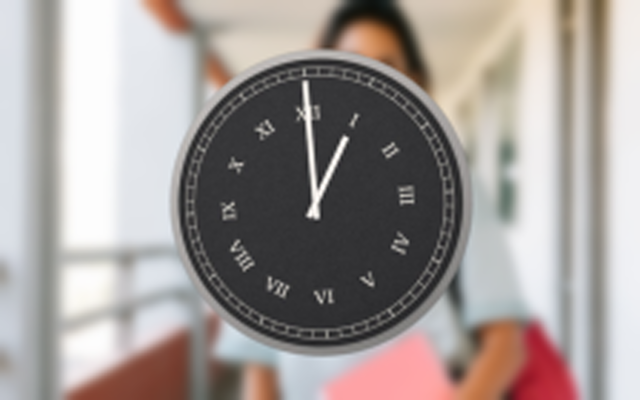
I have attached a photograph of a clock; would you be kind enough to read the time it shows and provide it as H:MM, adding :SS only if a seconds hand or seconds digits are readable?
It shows 1:00
